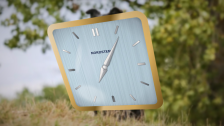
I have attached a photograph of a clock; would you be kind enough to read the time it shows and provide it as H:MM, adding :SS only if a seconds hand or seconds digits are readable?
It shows 7:06
